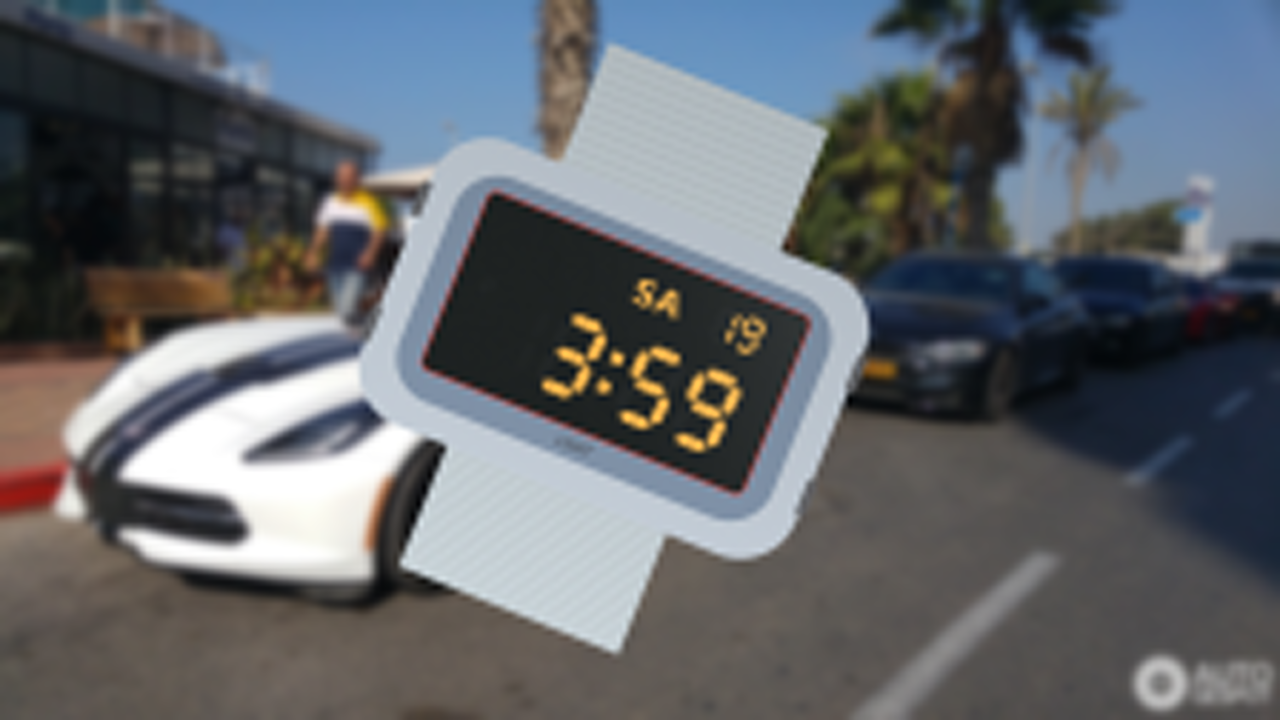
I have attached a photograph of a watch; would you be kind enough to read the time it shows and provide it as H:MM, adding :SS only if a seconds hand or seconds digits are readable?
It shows 3:59
